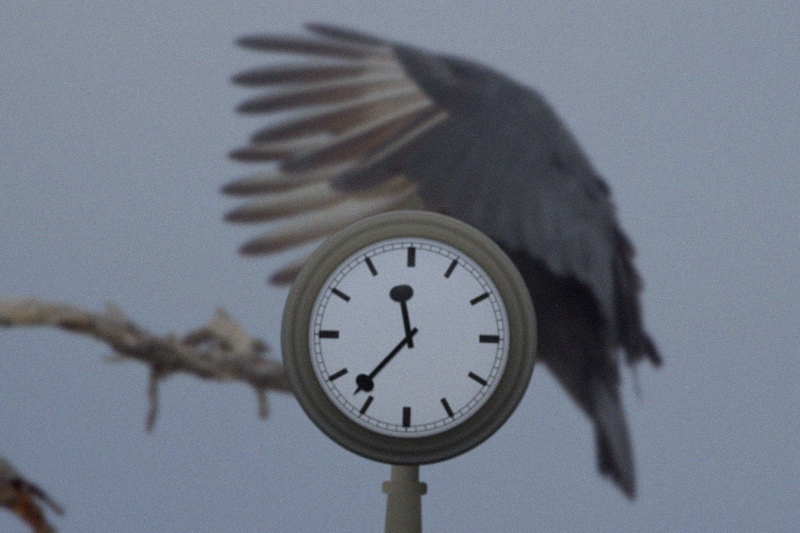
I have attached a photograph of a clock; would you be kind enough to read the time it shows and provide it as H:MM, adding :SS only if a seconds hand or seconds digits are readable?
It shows 11:37
